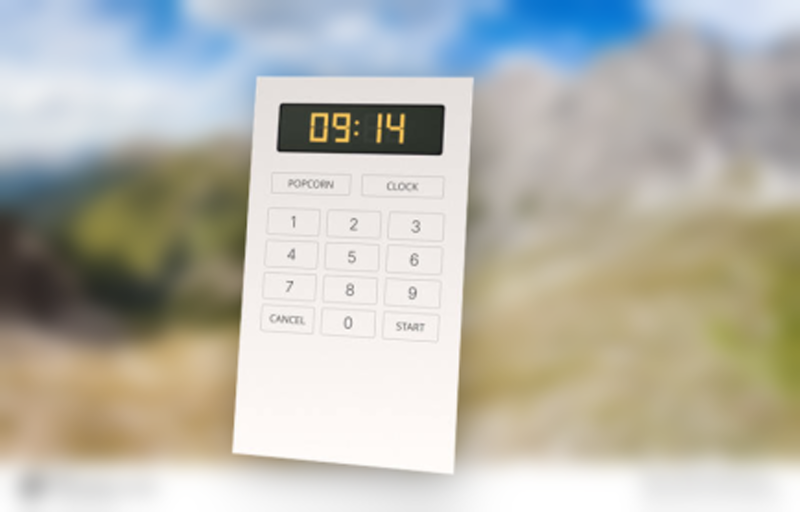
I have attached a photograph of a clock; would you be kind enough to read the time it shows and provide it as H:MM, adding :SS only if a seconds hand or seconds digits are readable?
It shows 9:14
